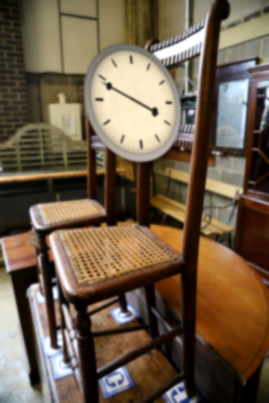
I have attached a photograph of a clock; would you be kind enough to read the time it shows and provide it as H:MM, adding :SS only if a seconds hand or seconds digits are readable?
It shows 3:49
